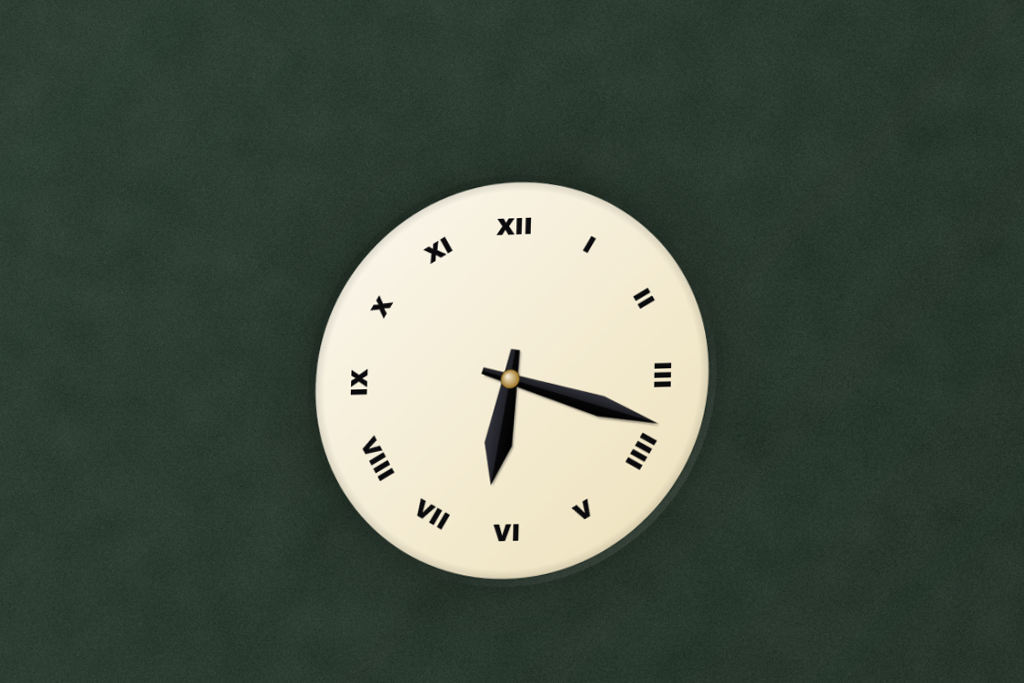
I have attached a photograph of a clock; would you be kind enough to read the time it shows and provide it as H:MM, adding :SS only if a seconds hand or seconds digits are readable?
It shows 6:18
